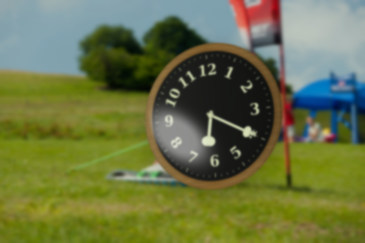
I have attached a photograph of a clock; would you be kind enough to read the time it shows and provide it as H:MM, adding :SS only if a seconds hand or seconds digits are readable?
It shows 6:20
